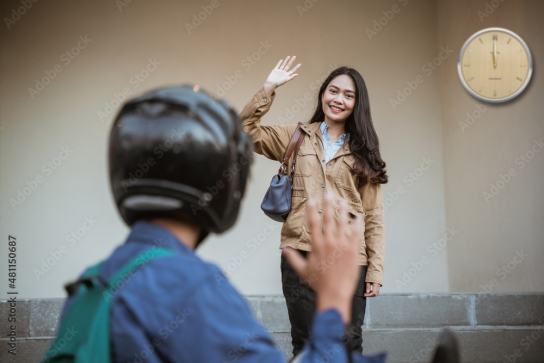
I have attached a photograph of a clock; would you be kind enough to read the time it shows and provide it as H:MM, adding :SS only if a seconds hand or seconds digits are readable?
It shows 12:00
